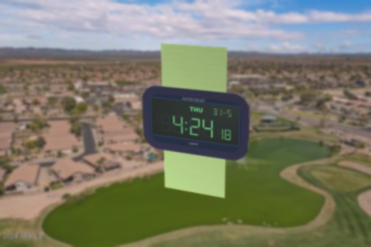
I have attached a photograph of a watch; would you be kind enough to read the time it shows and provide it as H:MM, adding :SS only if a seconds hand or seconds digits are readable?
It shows 4:24:18
